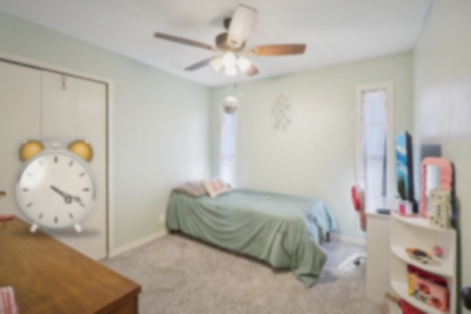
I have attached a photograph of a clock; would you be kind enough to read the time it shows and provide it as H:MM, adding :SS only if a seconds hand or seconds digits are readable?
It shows 4:19
